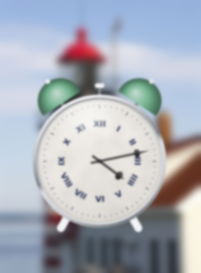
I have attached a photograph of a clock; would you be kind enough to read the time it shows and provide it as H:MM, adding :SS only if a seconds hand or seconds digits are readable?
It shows 4:13
